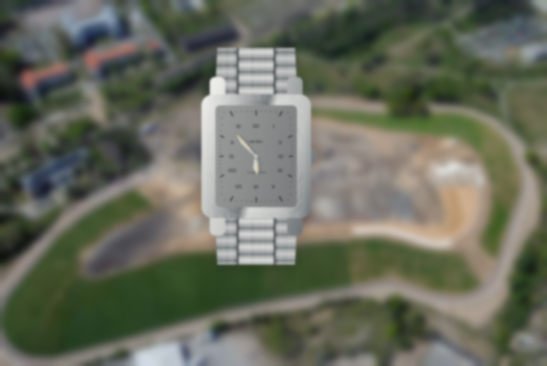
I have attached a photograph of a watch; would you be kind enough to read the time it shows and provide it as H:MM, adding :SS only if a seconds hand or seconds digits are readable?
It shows 5:53
